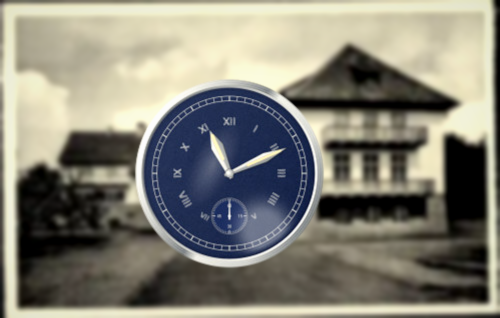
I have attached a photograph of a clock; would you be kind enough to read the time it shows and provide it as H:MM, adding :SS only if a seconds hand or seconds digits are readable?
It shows 11:11
